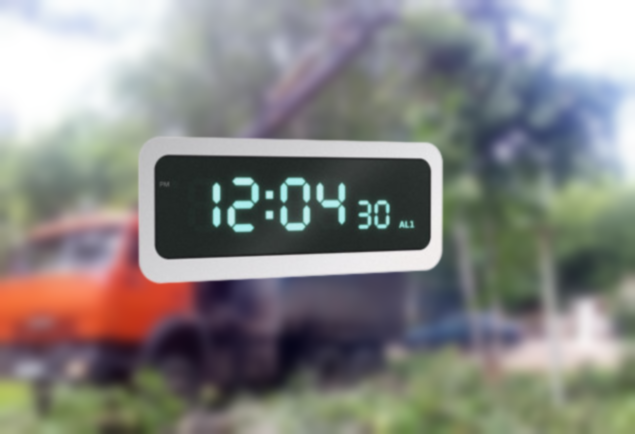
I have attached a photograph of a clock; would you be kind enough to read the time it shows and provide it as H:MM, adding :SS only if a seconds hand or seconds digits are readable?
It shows 12:04:30
